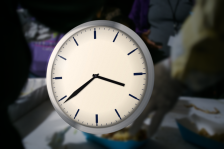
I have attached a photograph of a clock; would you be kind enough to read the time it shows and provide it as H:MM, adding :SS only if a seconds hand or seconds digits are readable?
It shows 3:39
